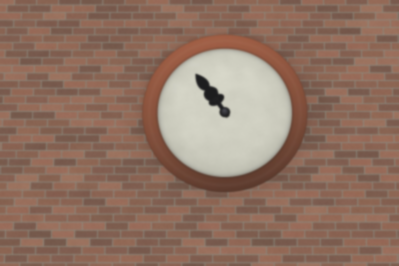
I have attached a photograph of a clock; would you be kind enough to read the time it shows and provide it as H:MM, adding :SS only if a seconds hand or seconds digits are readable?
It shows 10:54
